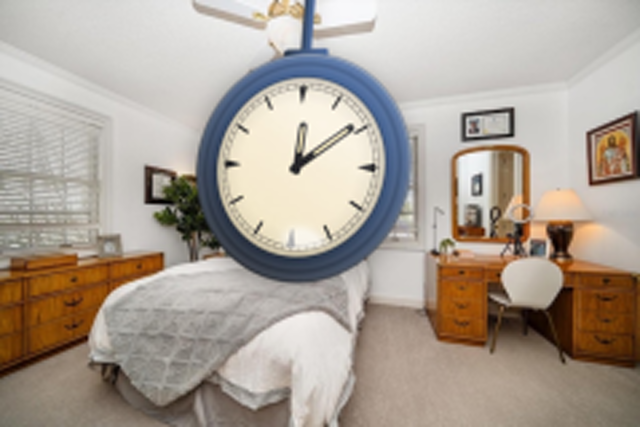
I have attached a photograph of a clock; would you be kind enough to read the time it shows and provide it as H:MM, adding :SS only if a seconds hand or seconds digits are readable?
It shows 12:09
